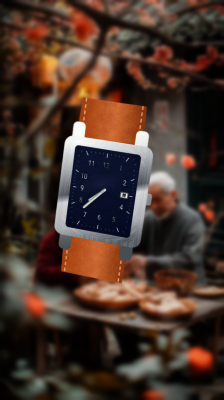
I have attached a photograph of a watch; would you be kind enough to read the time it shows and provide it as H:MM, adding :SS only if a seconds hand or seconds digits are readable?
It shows 7:37
